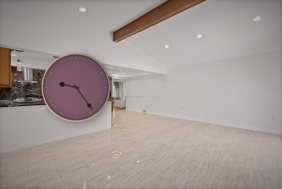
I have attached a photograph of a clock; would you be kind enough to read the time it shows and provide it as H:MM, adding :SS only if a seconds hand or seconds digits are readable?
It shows 9:24
